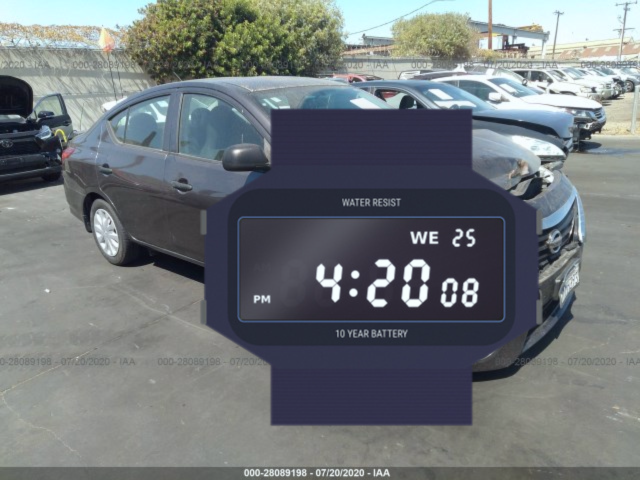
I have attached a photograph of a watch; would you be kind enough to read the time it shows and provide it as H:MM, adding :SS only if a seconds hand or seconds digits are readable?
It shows 4:20:08
